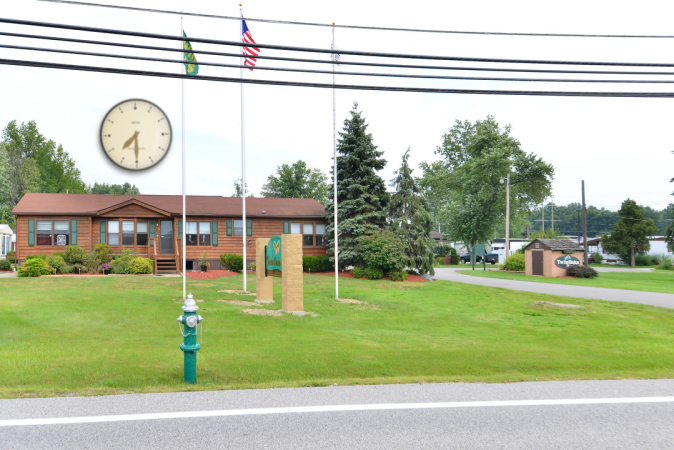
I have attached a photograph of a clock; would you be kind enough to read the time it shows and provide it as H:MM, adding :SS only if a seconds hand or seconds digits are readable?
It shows 7:30
